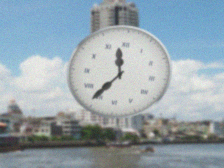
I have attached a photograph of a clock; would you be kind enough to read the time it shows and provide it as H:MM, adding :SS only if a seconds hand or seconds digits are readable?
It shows 11:36
